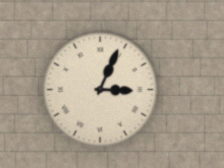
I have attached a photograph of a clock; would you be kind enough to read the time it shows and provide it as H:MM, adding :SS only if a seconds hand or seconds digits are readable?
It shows 3:04
